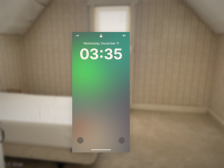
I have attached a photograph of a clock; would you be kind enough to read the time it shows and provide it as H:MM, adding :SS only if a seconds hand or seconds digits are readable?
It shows 3:35
